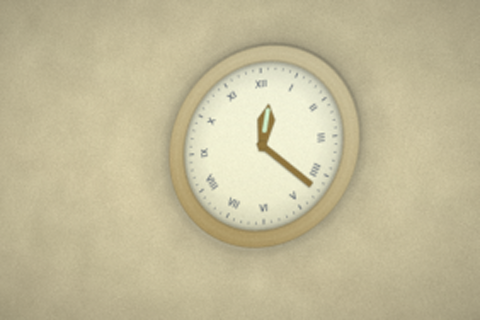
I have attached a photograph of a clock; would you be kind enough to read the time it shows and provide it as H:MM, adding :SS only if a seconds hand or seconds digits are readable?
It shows 12:22
